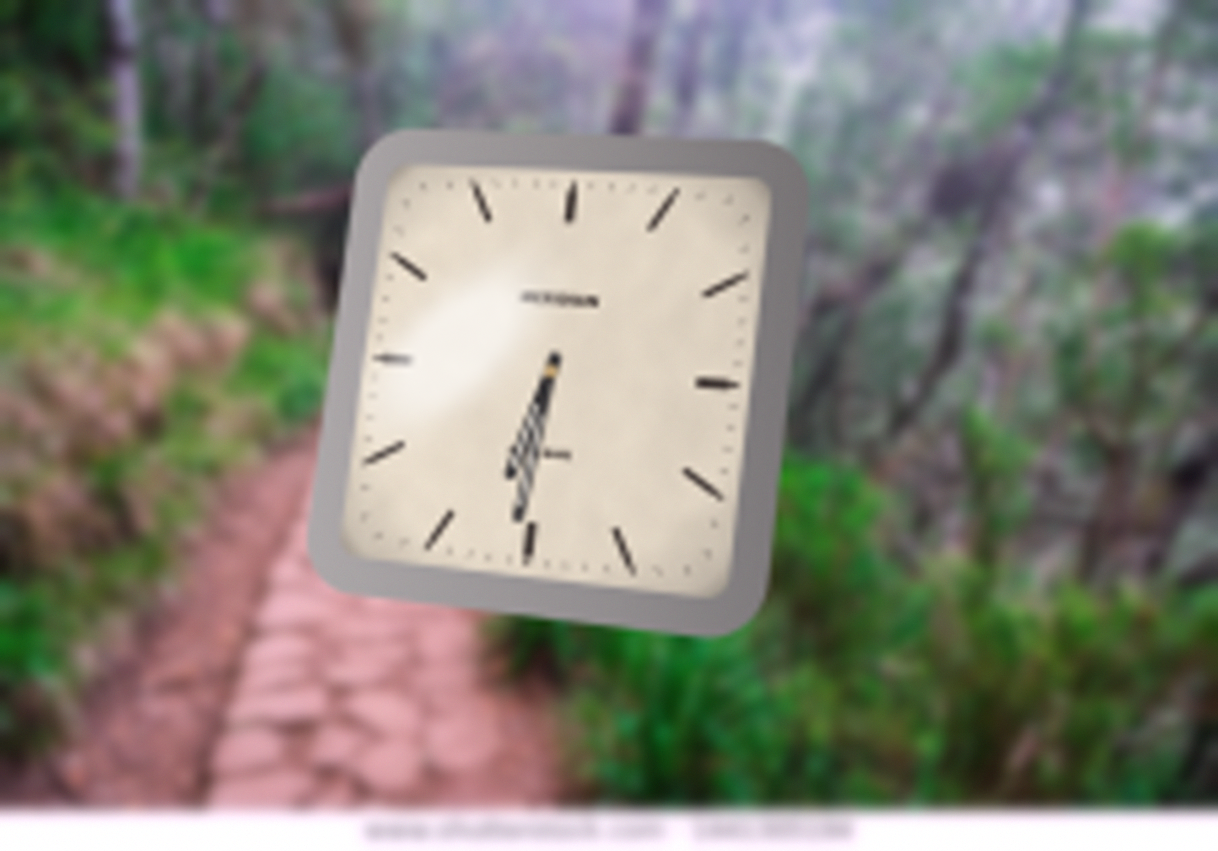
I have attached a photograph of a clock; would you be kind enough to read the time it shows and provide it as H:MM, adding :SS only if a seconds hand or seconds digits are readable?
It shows 6:31
